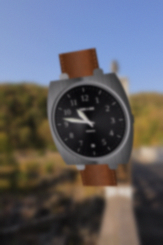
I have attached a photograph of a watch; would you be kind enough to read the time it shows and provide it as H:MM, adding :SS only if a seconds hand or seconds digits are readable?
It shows 10:47
